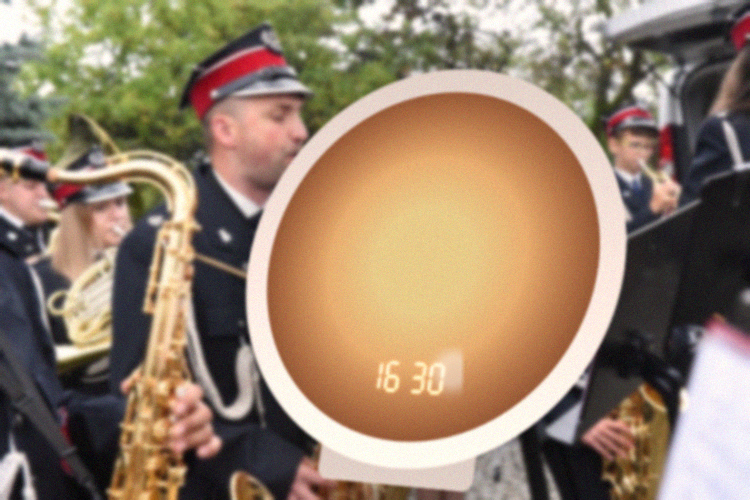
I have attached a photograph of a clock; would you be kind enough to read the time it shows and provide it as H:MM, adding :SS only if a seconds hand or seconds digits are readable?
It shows 16:30
